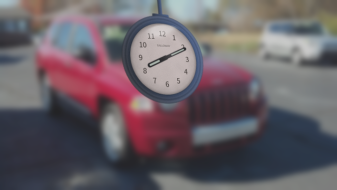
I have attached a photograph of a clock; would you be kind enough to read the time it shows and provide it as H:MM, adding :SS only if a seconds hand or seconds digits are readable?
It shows 8:11
